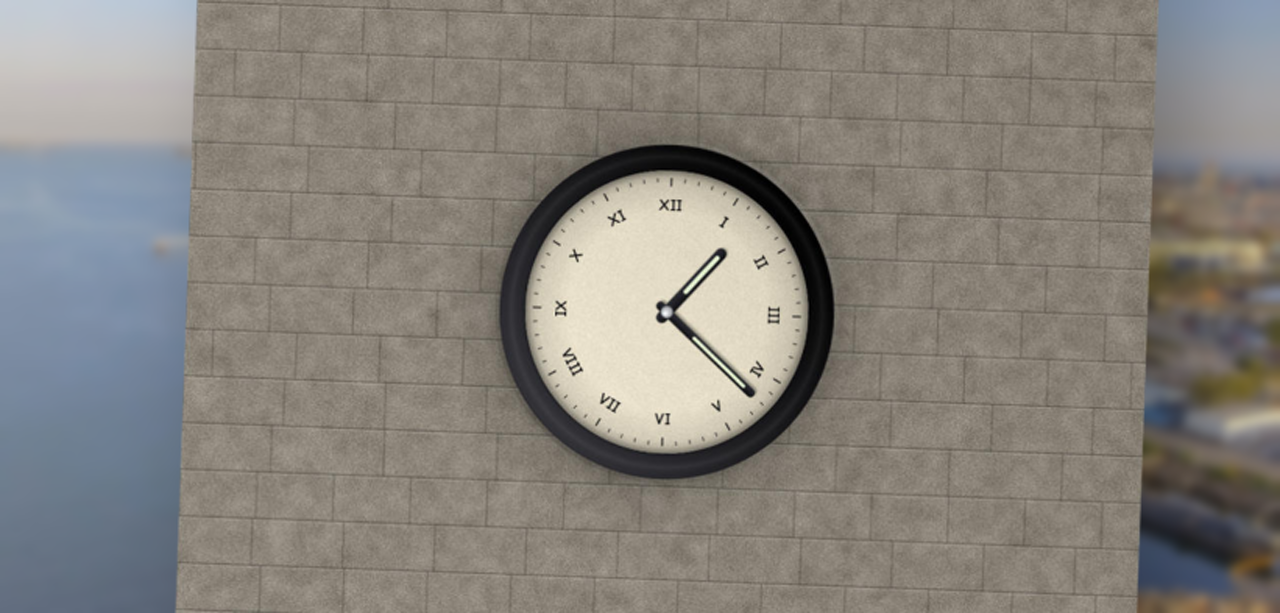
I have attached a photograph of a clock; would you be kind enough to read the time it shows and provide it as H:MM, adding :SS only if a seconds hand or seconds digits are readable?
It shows 1:22
